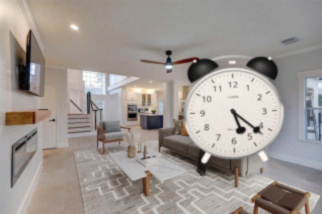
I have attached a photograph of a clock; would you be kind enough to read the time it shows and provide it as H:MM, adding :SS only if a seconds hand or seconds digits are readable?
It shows 5:22
